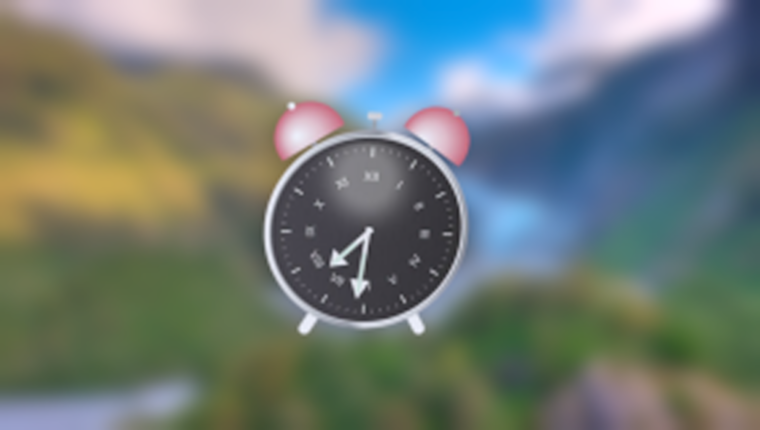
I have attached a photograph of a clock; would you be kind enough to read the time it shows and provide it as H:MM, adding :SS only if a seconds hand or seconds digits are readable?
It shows 7:31
